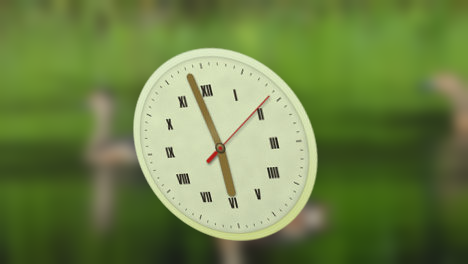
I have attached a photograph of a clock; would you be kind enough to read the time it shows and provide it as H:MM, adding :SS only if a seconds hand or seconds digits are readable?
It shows 5:58:09
